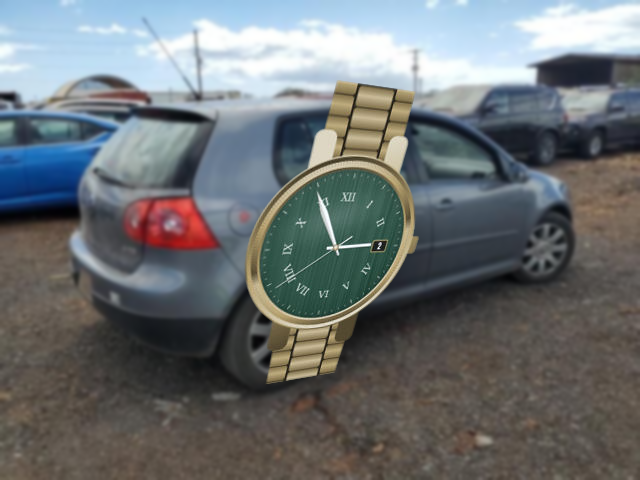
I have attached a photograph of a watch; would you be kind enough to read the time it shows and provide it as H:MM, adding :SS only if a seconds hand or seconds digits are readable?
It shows 2:54:39
